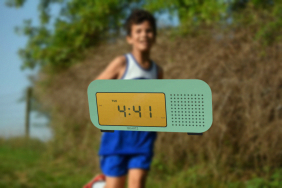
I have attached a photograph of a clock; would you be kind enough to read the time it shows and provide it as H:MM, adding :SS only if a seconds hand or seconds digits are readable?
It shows 4:41
